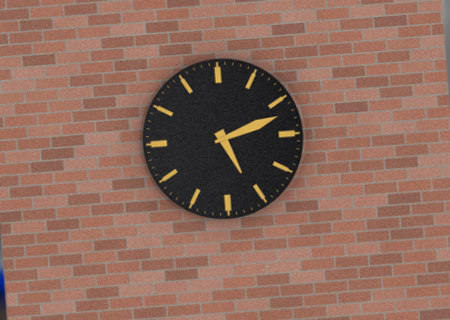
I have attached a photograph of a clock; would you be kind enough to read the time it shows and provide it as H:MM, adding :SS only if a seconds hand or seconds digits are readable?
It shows 5:12
